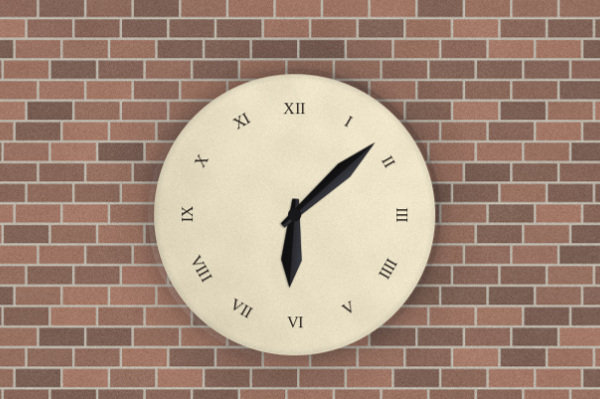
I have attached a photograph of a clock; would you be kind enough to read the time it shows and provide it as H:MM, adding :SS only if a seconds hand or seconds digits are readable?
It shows 6:08
